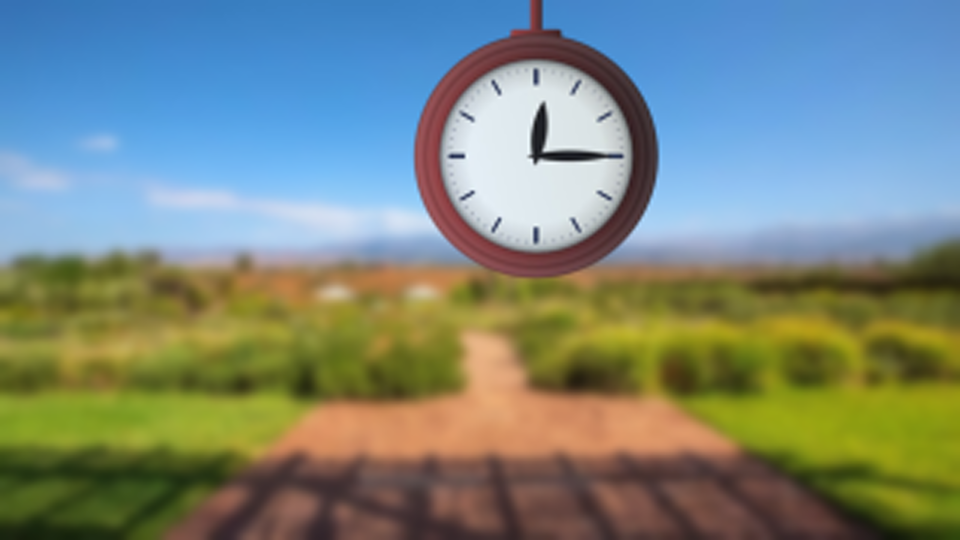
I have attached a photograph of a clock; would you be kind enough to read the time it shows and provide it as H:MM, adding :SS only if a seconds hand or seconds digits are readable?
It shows 12:15
